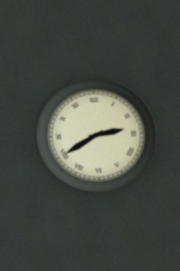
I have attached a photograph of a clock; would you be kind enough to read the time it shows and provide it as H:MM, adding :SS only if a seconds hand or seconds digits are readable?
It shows 2:40
